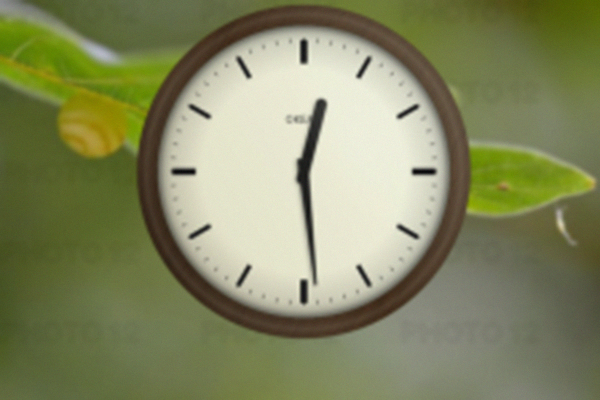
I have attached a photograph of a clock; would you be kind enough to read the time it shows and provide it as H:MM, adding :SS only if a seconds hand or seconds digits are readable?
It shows 12:29
